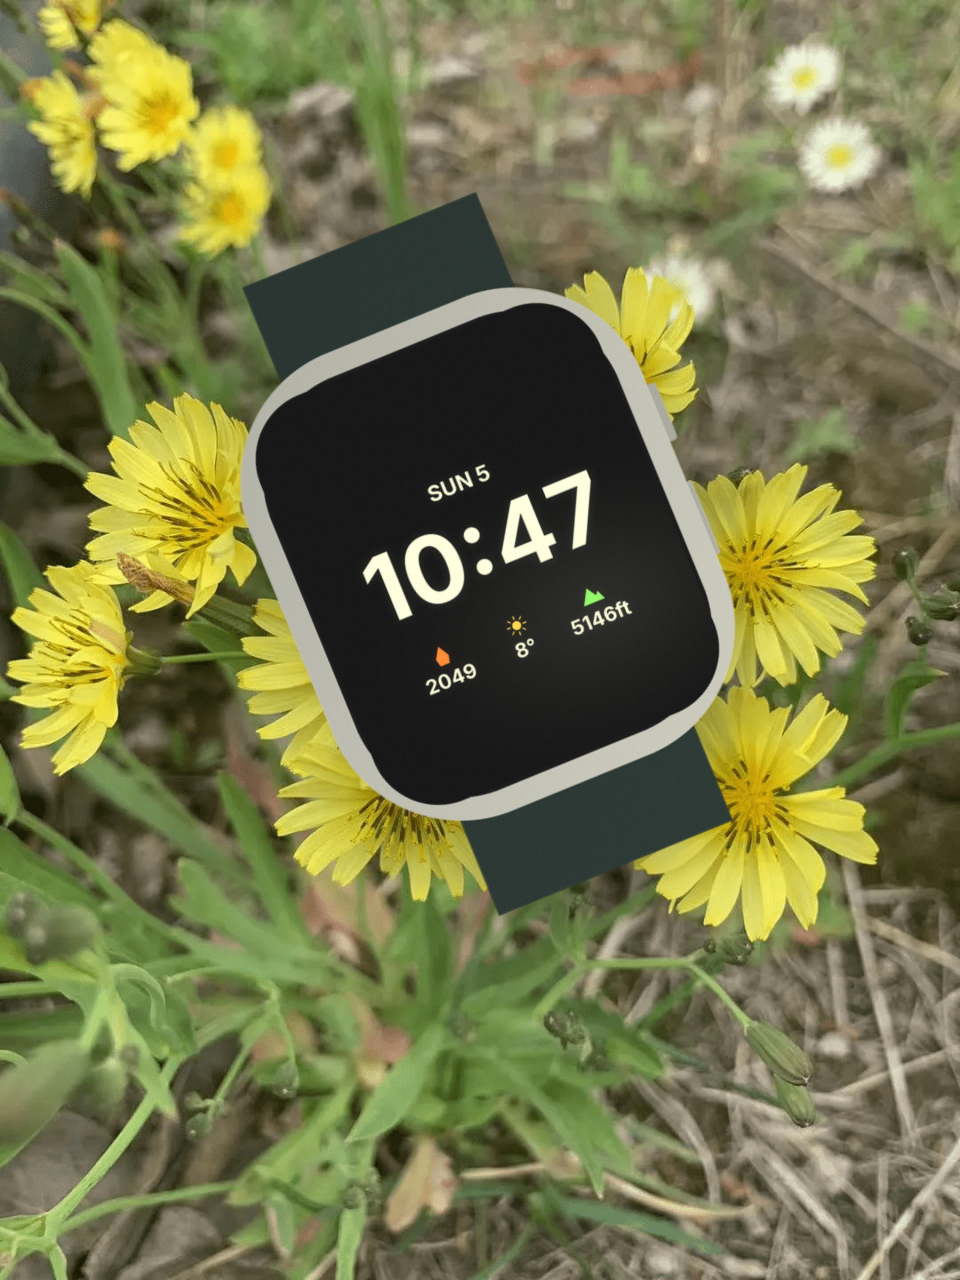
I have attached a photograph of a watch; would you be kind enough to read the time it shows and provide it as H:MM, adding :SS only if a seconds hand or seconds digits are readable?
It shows 10:47
